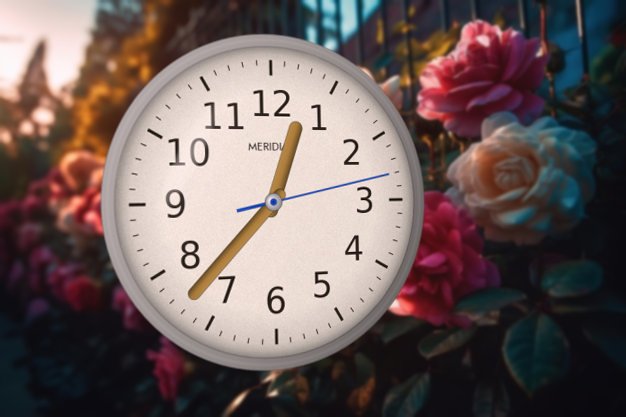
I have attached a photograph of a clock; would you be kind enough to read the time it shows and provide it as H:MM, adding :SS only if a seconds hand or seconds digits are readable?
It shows 12:37:13
